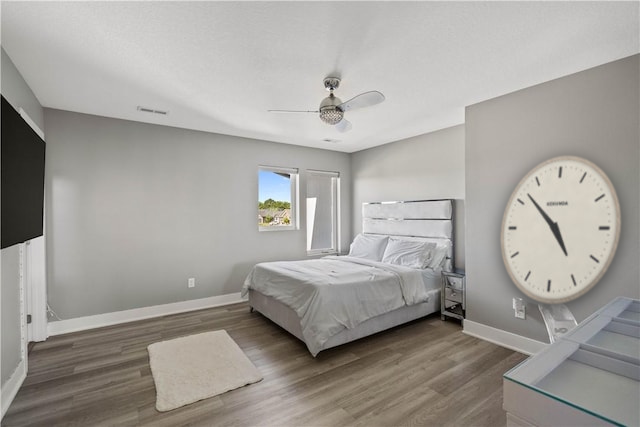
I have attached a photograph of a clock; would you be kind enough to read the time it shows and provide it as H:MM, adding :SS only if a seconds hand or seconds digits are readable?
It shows 4:52
